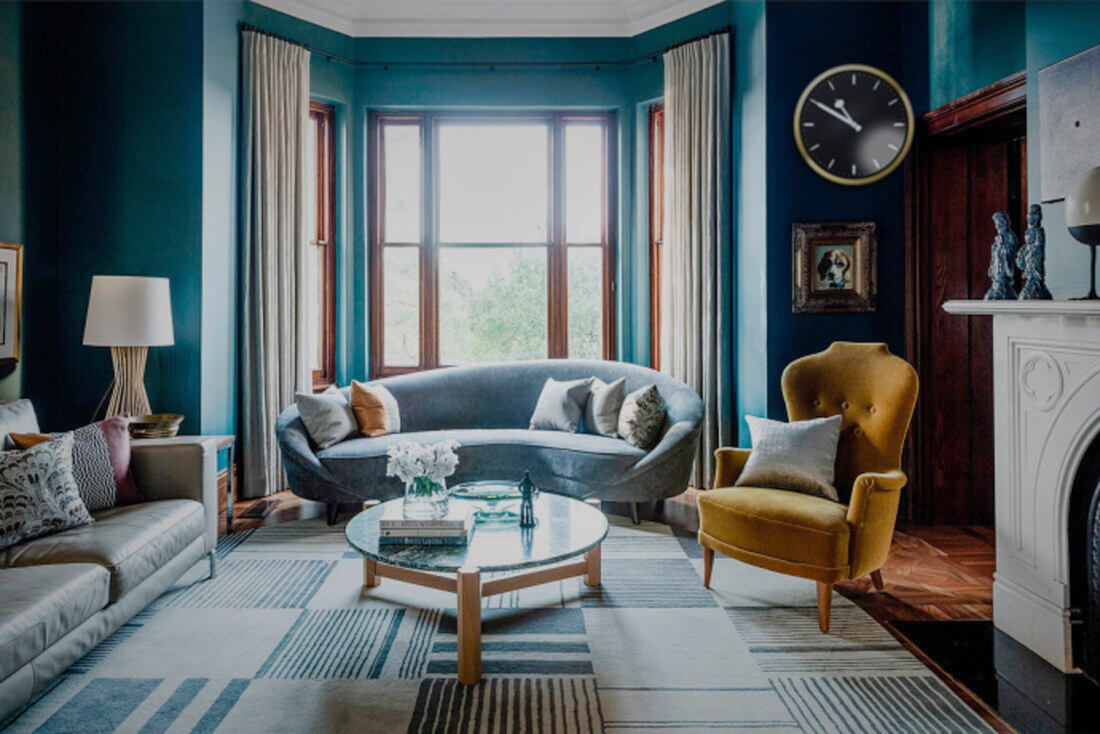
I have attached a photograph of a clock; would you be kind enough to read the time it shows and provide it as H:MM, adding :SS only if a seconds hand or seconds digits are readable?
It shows 10:50
